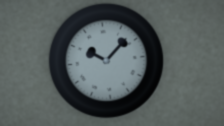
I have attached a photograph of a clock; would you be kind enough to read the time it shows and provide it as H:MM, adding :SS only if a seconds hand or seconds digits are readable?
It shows 10:08
